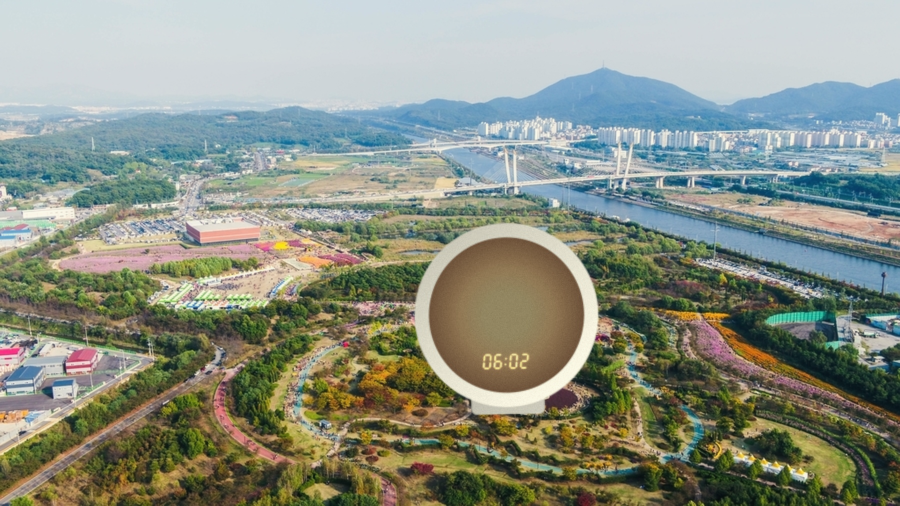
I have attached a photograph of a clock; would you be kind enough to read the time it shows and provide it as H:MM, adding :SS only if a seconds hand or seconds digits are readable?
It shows 6:02
